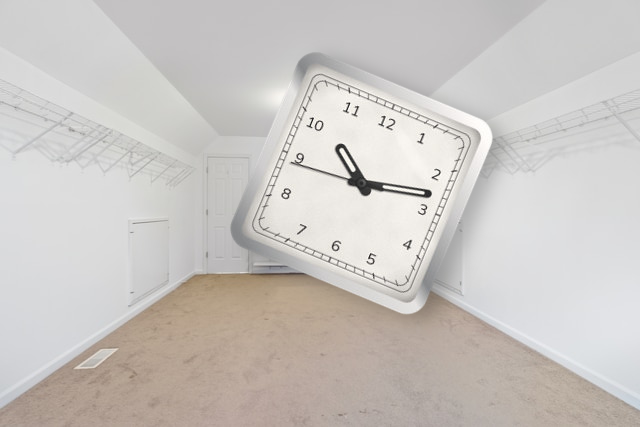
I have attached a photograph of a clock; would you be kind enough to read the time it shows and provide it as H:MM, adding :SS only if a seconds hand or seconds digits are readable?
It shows 10:12:44
